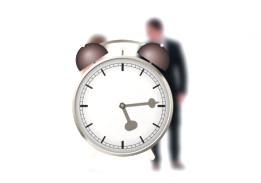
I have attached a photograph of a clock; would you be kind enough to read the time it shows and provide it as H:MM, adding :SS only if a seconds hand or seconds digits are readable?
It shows 5:14
